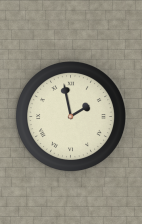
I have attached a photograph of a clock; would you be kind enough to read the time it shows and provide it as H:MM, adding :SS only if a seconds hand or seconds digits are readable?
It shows 1:58
